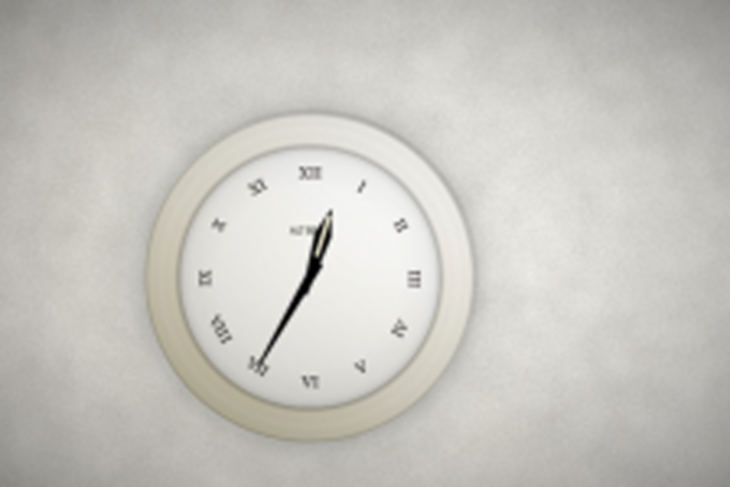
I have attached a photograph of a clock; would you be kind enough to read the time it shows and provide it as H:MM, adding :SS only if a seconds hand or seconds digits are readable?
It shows 12:35
